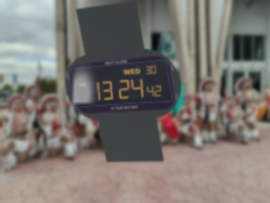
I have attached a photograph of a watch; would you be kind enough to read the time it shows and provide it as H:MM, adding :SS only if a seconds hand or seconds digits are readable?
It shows 13:24
